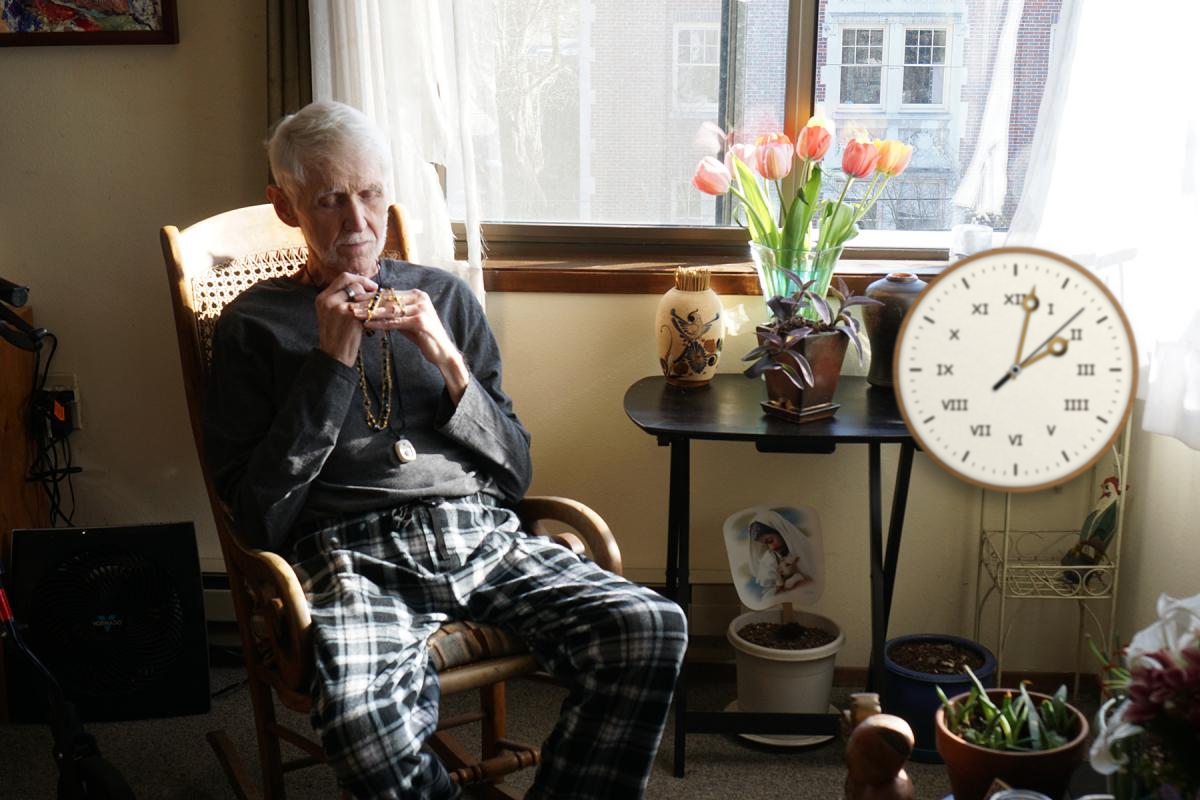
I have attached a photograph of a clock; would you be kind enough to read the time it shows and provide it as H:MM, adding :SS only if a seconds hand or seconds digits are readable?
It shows 2:02:08
